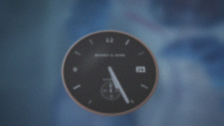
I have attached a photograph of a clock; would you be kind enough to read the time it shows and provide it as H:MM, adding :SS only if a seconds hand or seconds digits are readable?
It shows 5:26
